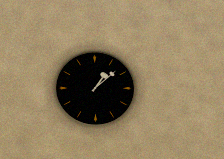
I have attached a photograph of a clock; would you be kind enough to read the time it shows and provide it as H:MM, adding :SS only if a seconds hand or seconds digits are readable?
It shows 1:08
